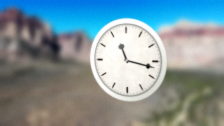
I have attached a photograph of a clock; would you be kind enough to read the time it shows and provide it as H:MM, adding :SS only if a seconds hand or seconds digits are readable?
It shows 11:17
